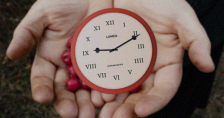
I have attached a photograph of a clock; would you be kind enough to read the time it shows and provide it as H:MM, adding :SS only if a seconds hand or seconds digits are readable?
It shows 9:11
